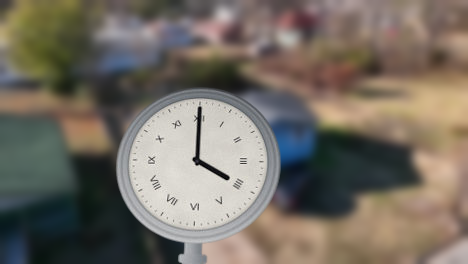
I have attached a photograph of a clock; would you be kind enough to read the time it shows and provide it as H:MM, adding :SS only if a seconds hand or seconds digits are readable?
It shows 4:00
